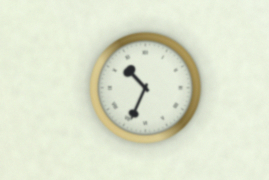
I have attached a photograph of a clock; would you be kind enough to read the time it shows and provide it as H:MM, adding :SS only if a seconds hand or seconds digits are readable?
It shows 10:34
